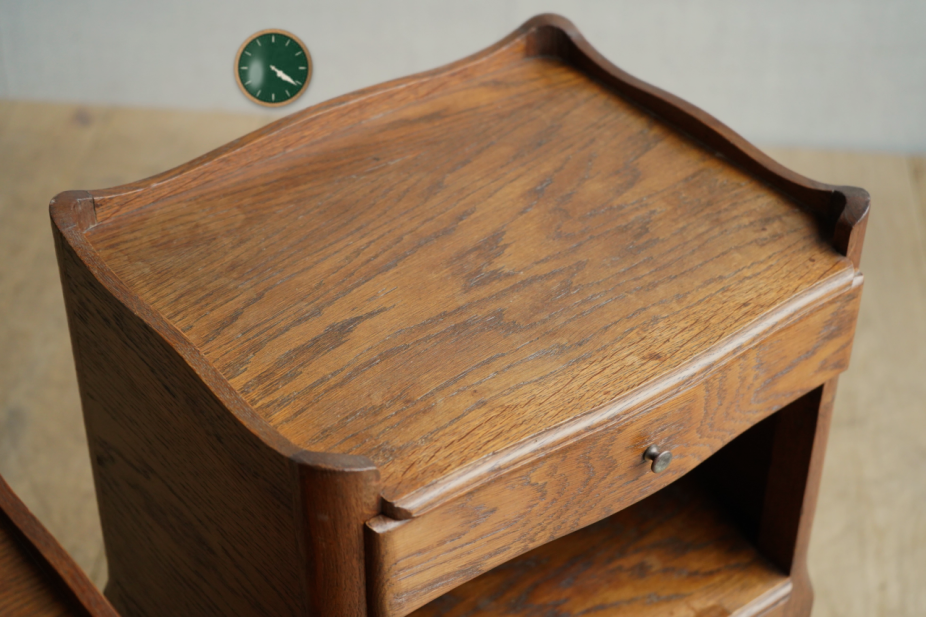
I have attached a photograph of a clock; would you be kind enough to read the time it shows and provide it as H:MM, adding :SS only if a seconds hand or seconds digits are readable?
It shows 4:21
